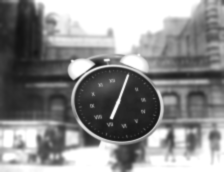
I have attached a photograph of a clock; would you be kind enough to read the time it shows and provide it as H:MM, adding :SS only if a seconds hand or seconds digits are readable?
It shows 7:05
